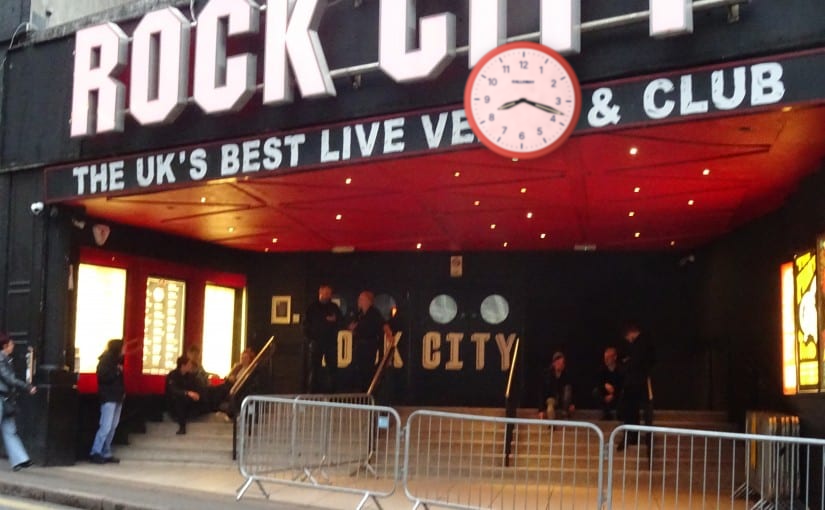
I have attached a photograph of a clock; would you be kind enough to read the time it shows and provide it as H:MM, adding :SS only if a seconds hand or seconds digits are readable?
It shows 8:18
